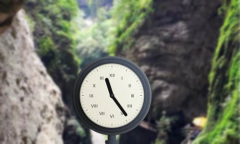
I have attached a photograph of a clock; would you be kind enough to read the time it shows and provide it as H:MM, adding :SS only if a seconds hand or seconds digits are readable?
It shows 11:24
